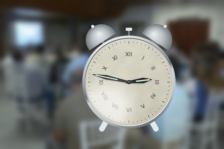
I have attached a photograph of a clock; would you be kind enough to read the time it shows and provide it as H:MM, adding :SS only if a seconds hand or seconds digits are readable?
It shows 2:47
